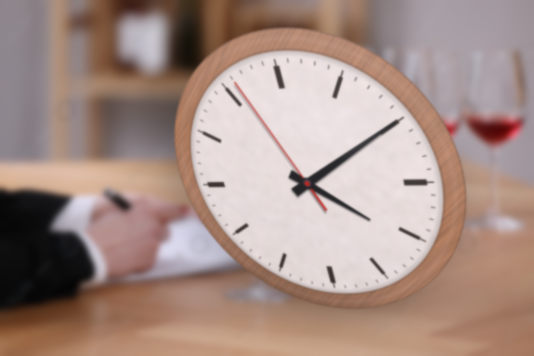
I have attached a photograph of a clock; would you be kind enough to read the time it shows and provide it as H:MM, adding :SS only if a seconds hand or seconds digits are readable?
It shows 4:09:56
